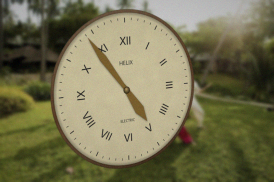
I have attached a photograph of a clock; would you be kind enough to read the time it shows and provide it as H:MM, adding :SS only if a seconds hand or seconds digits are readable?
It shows 4:54
